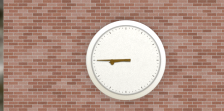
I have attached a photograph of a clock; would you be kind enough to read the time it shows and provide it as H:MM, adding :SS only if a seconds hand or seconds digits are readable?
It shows 8:45
